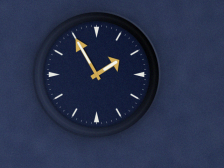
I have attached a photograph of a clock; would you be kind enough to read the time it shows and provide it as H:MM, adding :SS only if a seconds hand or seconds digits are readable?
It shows 1:55
